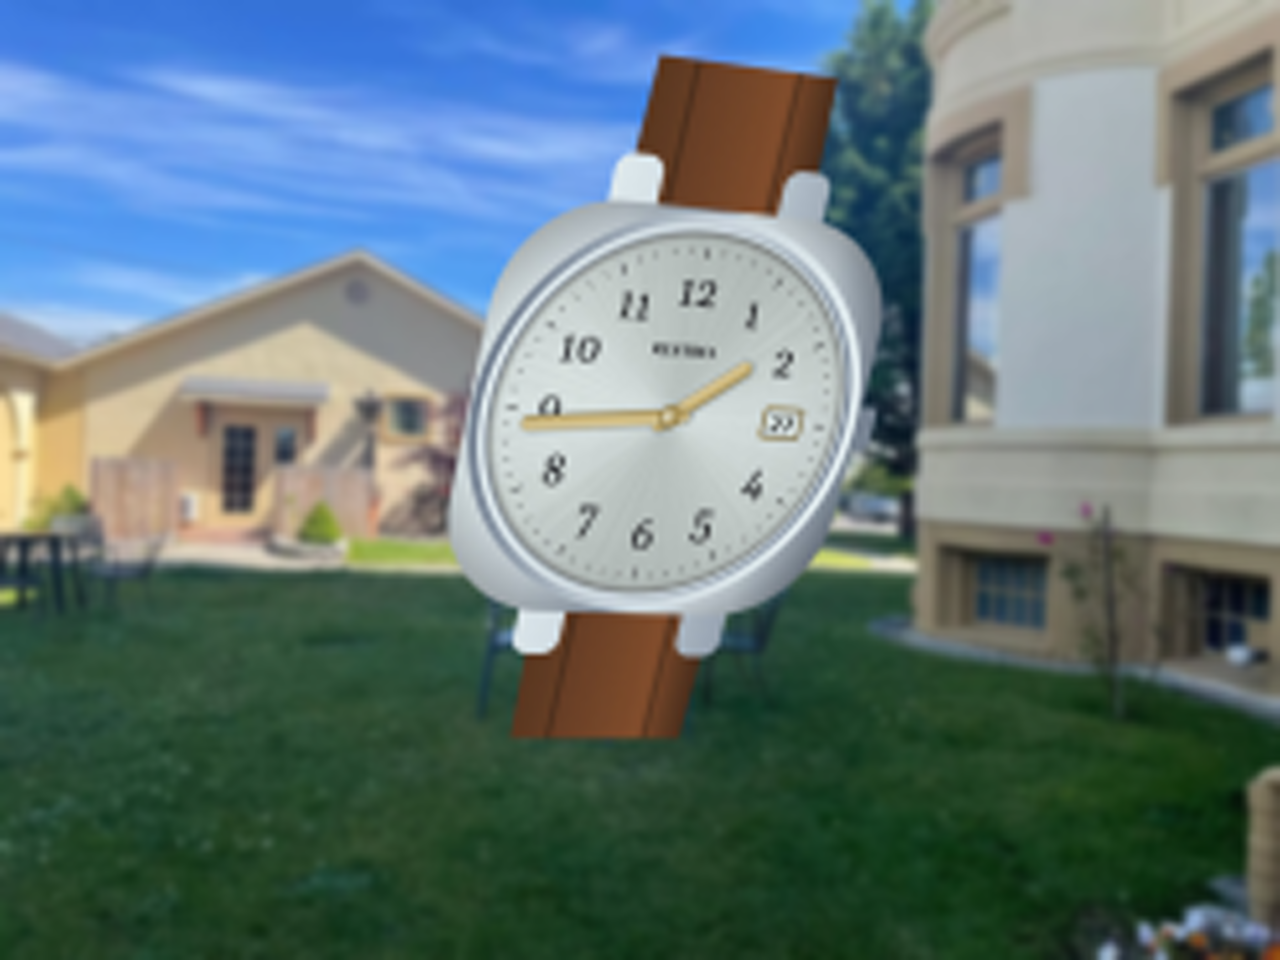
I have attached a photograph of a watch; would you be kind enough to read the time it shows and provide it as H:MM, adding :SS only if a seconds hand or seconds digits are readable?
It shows 1:44
